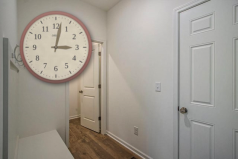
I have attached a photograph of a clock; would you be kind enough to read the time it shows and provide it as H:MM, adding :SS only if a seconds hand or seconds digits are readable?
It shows 3:02
